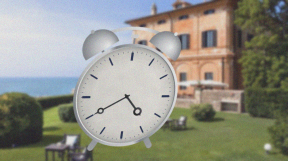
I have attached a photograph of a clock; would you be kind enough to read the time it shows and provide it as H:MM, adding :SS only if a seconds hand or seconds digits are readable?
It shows 4:40
